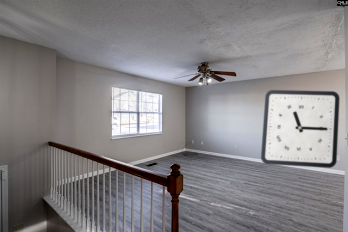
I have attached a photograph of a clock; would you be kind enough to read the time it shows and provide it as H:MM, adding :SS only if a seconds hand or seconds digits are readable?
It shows 11:15
